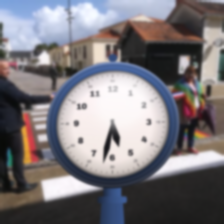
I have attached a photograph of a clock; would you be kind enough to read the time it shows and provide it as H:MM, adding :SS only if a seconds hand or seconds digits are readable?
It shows 5:32
